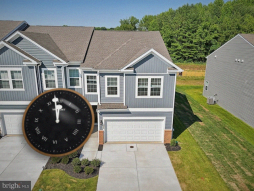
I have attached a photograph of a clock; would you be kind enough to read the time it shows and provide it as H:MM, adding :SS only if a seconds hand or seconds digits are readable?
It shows 11:58
